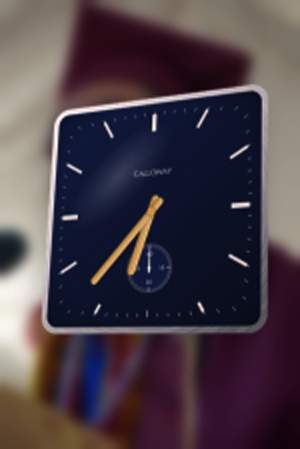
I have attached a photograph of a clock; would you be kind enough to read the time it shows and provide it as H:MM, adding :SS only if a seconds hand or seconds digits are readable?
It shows 6:37
